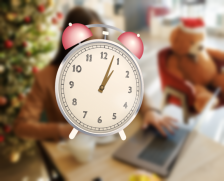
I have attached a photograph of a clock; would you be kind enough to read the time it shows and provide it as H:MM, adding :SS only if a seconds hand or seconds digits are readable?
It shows 1:03
